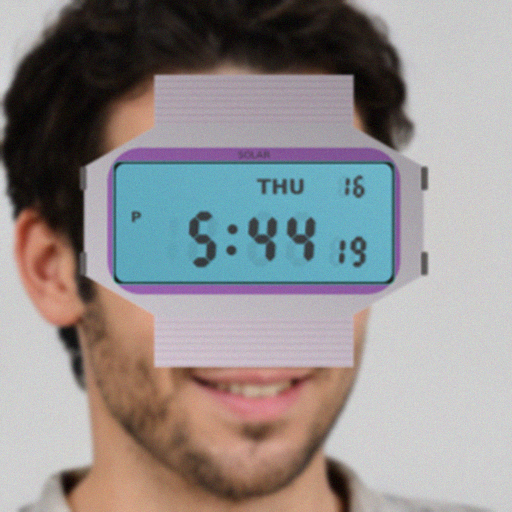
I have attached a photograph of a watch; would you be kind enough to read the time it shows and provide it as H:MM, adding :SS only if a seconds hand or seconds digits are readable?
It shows 5:44:19
